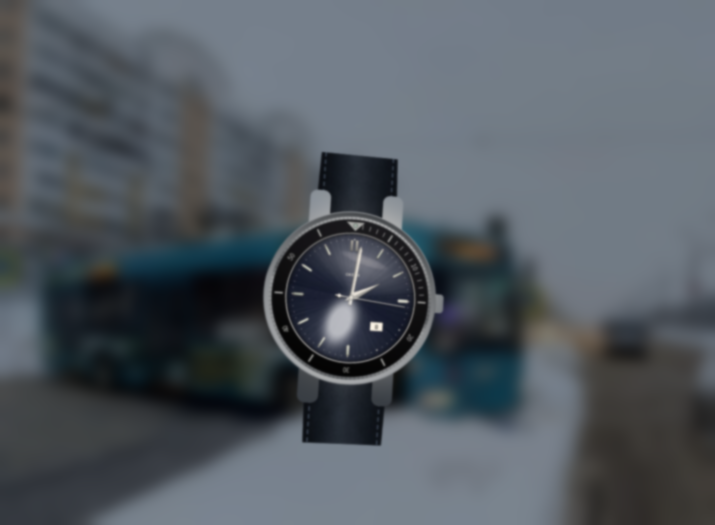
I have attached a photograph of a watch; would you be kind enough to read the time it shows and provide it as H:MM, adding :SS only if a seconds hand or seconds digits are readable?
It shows 2:01:16
